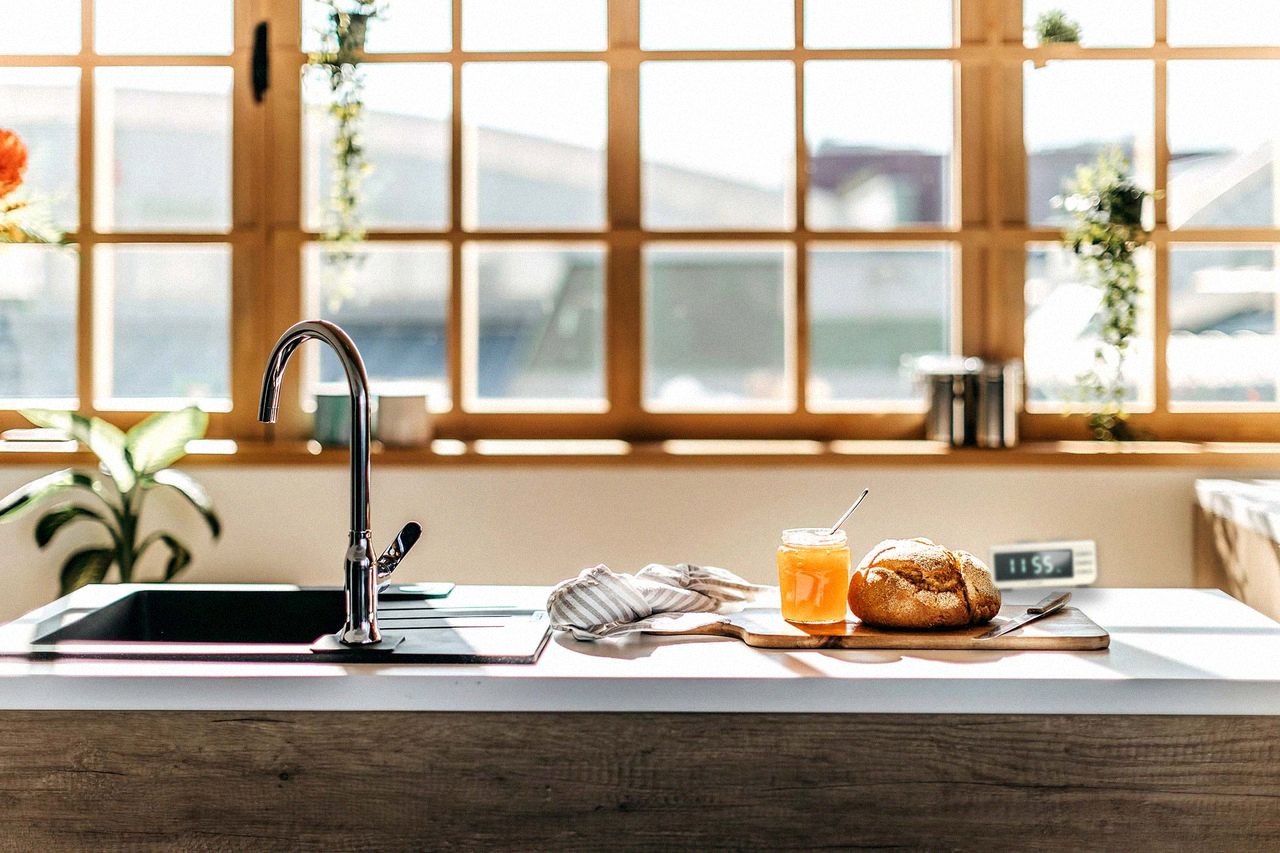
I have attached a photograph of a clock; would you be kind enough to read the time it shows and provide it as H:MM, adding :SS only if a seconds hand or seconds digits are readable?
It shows 11:55
